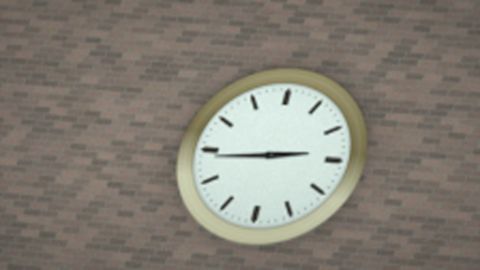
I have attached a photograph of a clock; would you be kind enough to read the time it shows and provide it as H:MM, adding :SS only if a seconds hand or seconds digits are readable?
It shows 2:44
